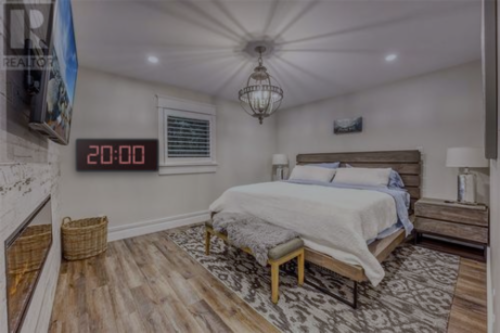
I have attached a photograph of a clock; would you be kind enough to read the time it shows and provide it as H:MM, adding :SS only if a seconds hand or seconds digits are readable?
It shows 20:00
